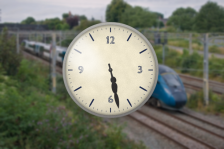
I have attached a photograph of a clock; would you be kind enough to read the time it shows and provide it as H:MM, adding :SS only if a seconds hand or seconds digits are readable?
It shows 5:28
